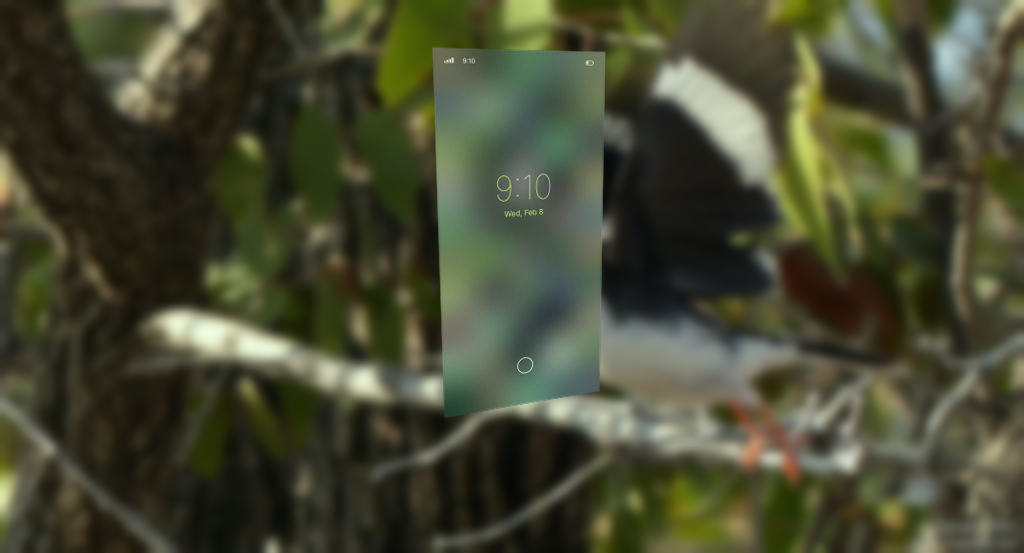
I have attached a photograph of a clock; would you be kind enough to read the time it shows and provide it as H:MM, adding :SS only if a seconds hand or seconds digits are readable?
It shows 9:10
